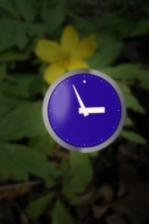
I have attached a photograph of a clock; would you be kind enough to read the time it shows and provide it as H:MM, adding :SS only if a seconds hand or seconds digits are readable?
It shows 2:56
